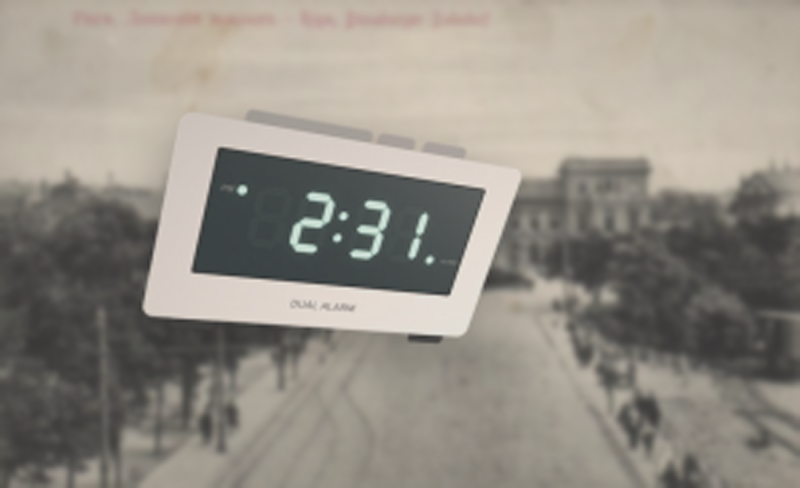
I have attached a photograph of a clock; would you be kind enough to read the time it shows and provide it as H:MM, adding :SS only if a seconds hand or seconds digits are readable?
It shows 2:31
